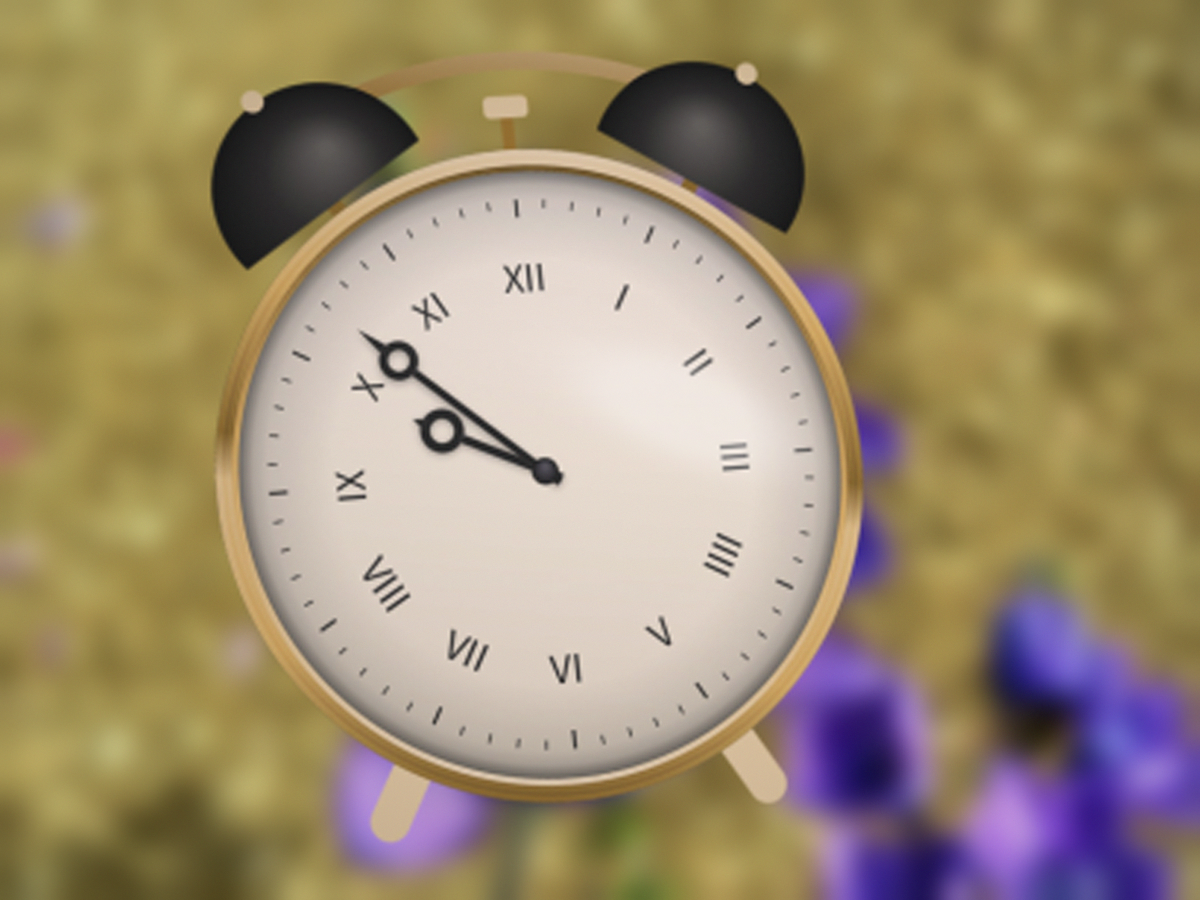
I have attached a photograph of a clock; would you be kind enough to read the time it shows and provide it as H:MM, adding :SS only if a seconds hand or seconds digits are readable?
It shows 9:52
